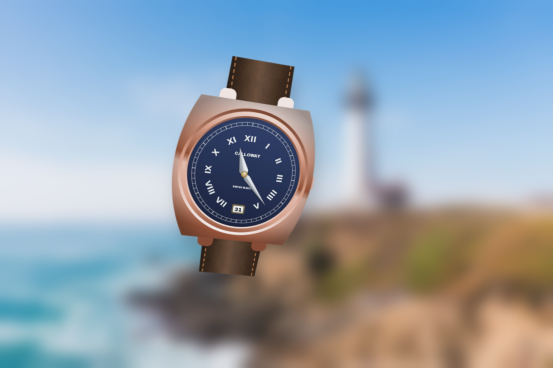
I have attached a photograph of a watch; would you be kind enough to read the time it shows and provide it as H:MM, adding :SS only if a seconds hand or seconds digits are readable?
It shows 11:23
